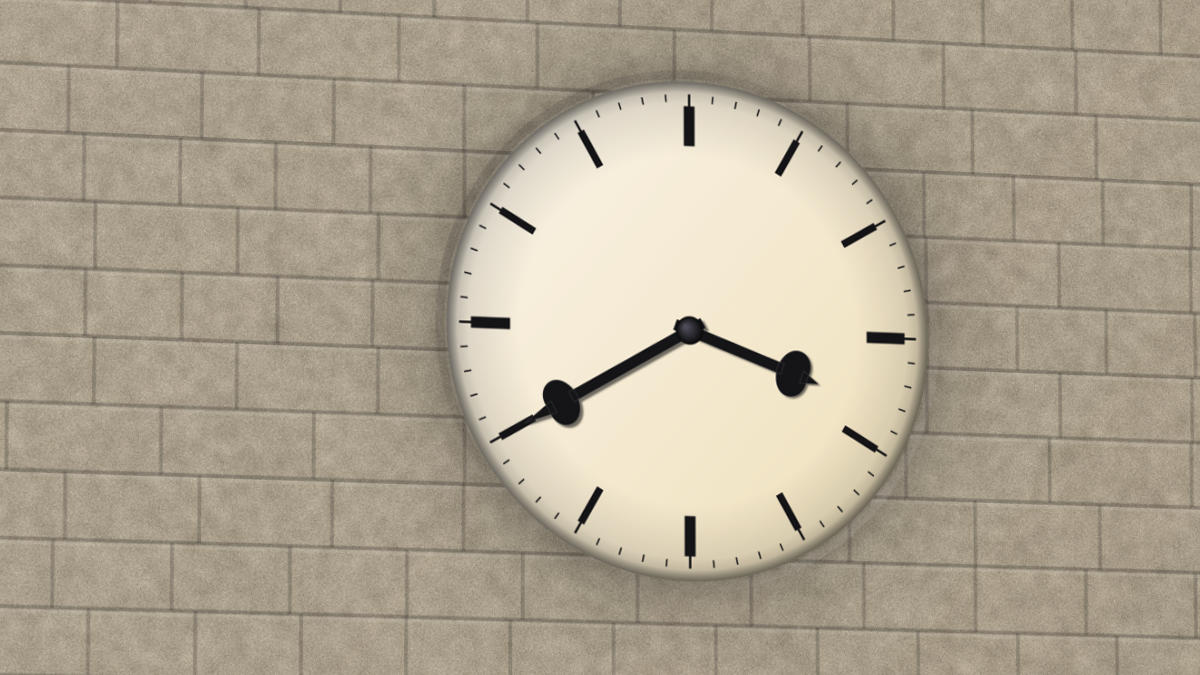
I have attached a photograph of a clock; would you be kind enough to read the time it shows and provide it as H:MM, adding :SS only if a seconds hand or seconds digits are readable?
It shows 3:40
